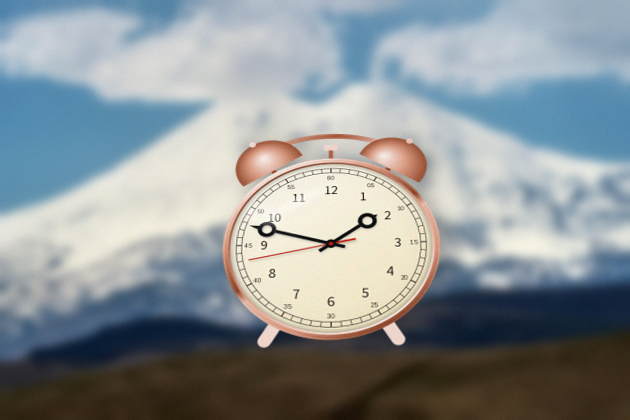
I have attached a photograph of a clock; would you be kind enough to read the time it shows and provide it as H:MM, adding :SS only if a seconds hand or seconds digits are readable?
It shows 1:47:43
